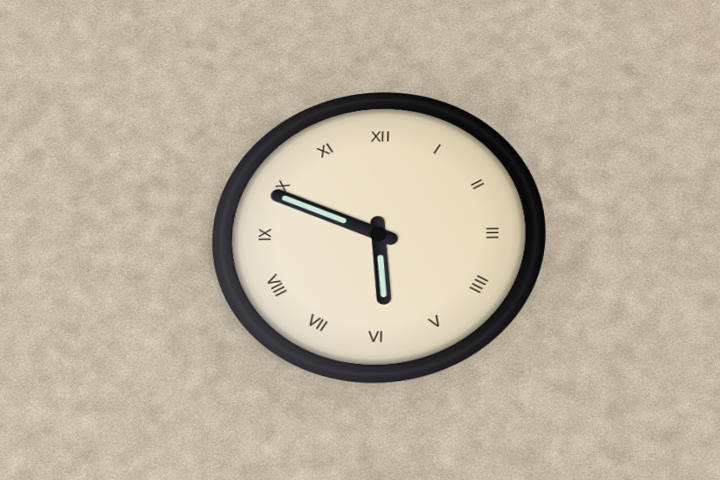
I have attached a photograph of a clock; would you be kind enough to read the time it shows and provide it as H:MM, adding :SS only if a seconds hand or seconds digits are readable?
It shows 5:49
